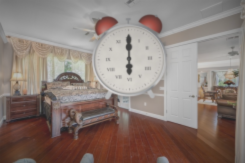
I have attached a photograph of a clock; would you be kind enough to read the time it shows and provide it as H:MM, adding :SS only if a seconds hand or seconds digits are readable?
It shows 6:00
